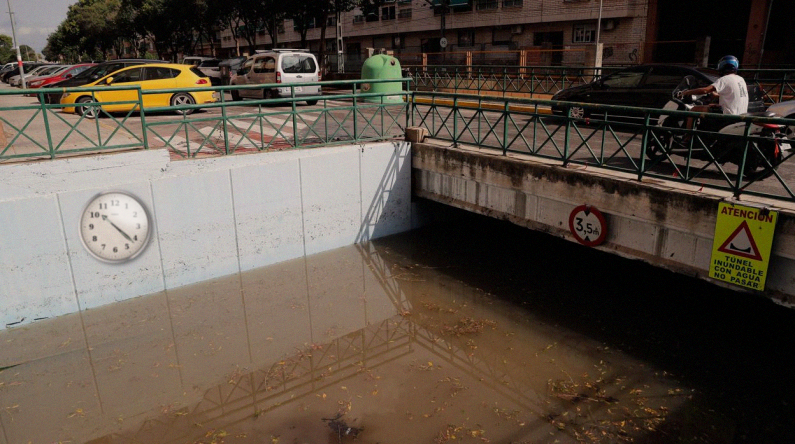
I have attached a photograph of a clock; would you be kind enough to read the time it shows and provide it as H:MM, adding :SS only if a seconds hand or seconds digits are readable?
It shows 10:22
